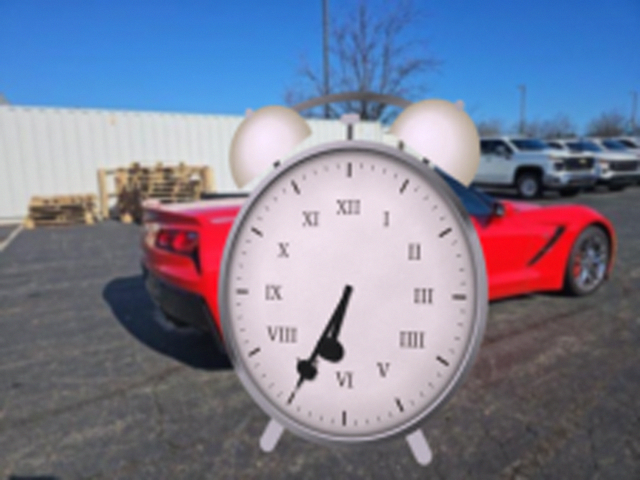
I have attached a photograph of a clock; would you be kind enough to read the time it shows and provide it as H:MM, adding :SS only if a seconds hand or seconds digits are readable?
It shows 6:35
